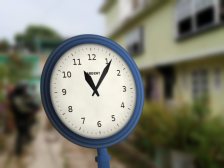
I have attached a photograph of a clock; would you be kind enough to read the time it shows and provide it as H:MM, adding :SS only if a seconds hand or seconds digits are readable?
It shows 11:06
